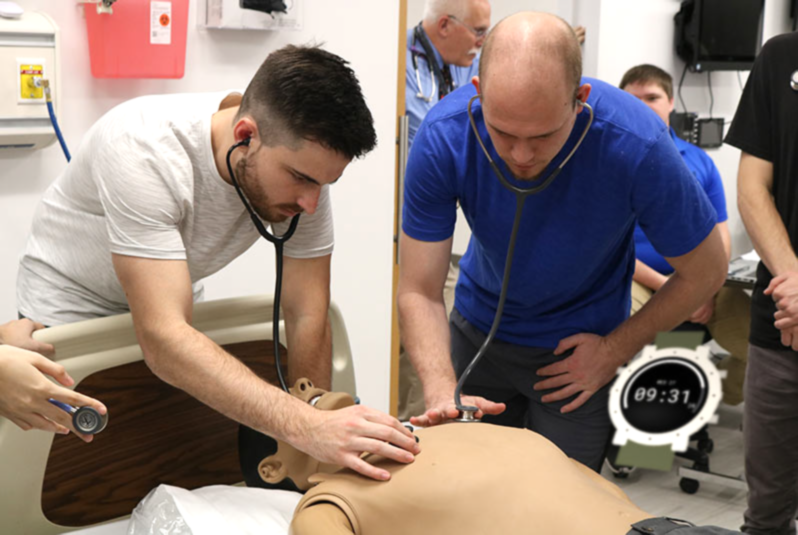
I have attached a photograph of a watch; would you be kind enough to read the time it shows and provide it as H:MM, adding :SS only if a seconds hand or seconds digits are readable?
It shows 9:31
